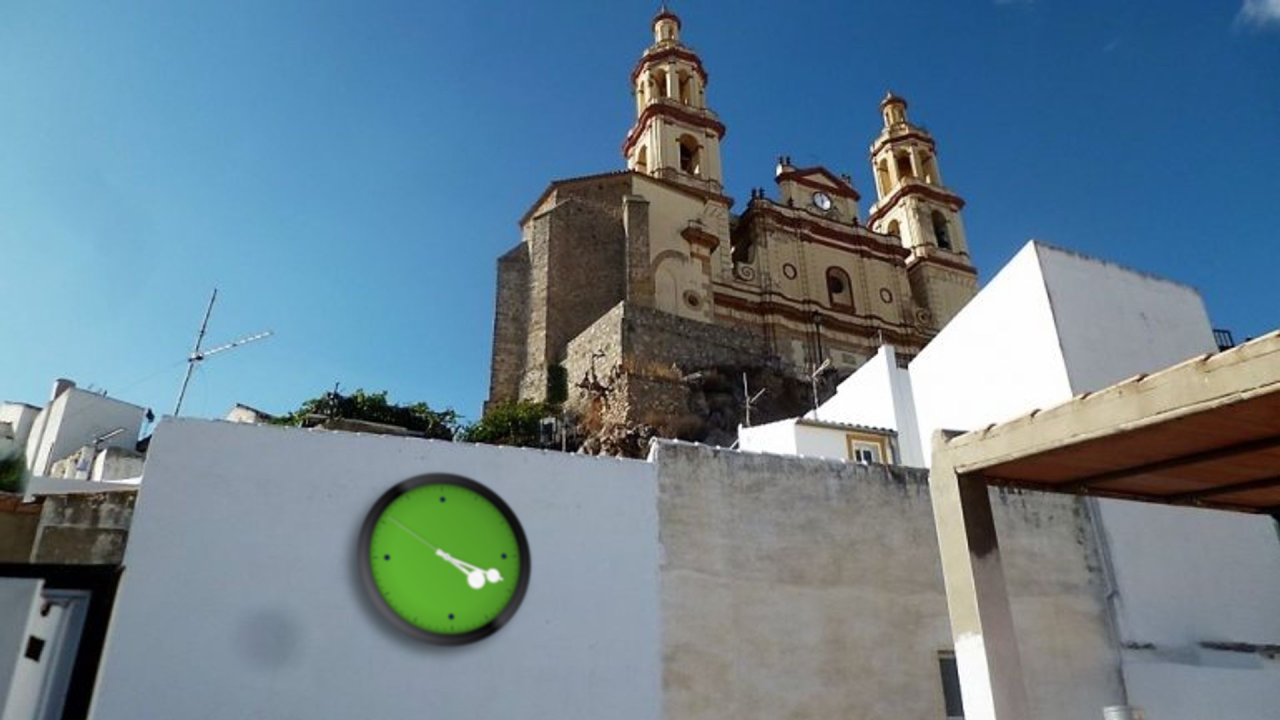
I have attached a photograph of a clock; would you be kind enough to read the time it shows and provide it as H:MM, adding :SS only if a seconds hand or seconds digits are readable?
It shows 4:18:51
